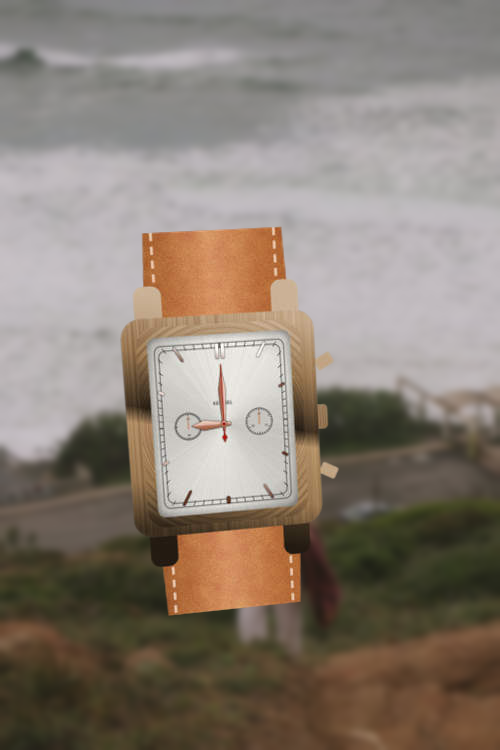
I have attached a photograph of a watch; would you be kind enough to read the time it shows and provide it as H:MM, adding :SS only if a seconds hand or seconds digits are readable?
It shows 9:00
